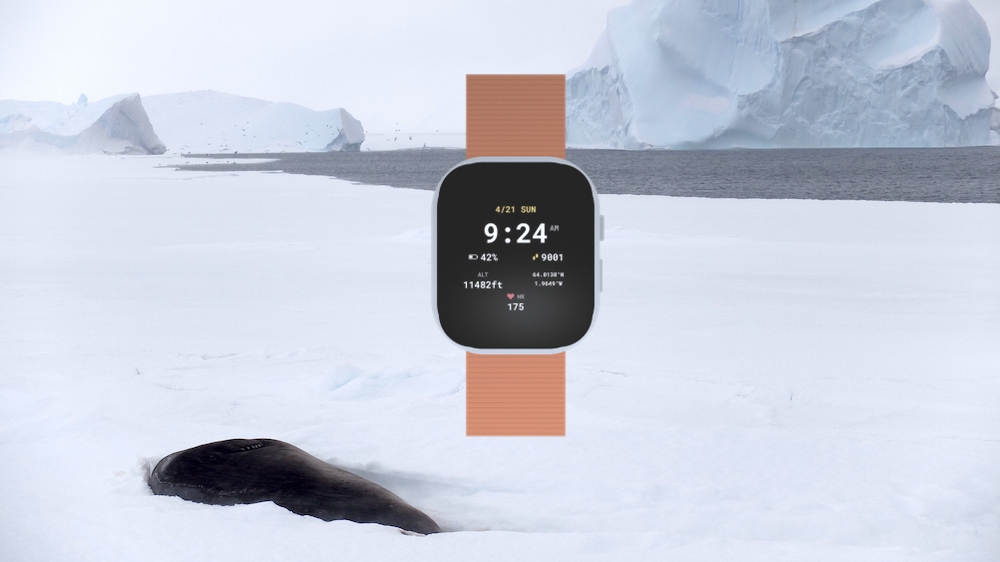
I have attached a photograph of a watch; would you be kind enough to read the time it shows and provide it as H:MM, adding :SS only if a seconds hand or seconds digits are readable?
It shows 9:24
